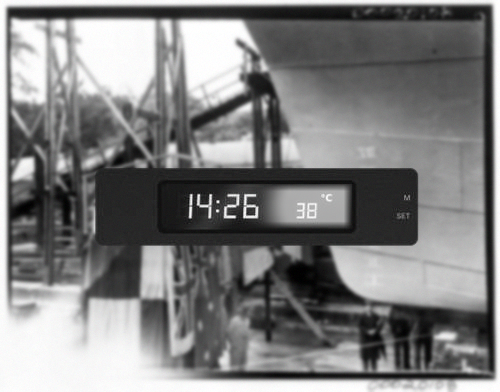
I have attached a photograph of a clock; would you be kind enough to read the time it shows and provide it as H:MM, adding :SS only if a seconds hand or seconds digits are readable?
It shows 14:26
